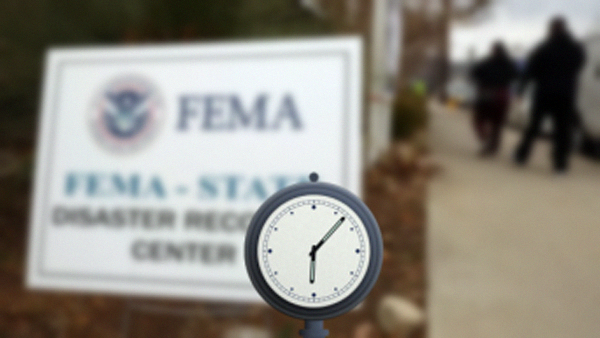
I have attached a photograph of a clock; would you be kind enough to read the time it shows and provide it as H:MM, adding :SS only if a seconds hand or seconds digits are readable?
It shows 6:07
